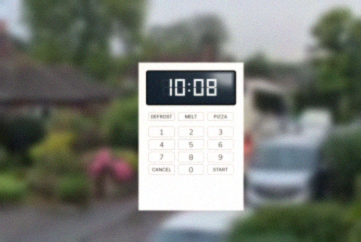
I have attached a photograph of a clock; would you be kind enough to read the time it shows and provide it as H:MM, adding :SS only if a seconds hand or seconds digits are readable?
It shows 10:08
